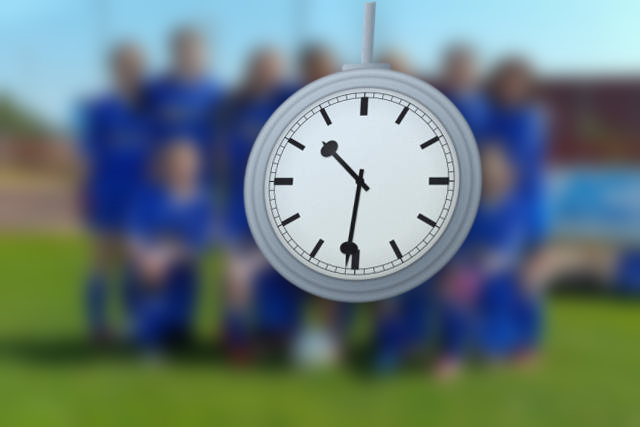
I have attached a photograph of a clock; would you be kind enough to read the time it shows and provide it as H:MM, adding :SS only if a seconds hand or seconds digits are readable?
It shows 10:31
